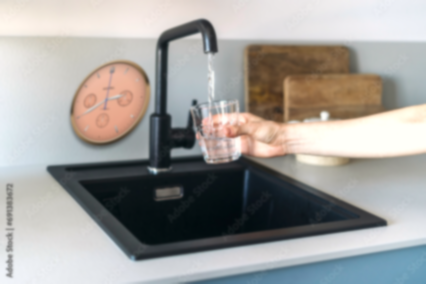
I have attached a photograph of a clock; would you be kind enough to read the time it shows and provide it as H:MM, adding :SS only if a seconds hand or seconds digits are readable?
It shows 2:40
